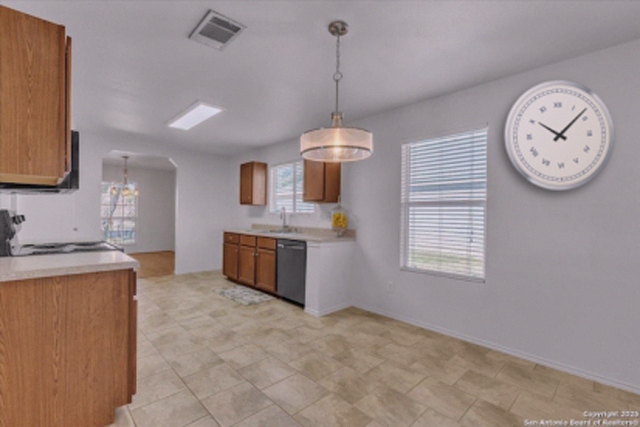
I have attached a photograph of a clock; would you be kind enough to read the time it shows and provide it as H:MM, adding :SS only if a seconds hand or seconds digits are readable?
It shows 10:08
